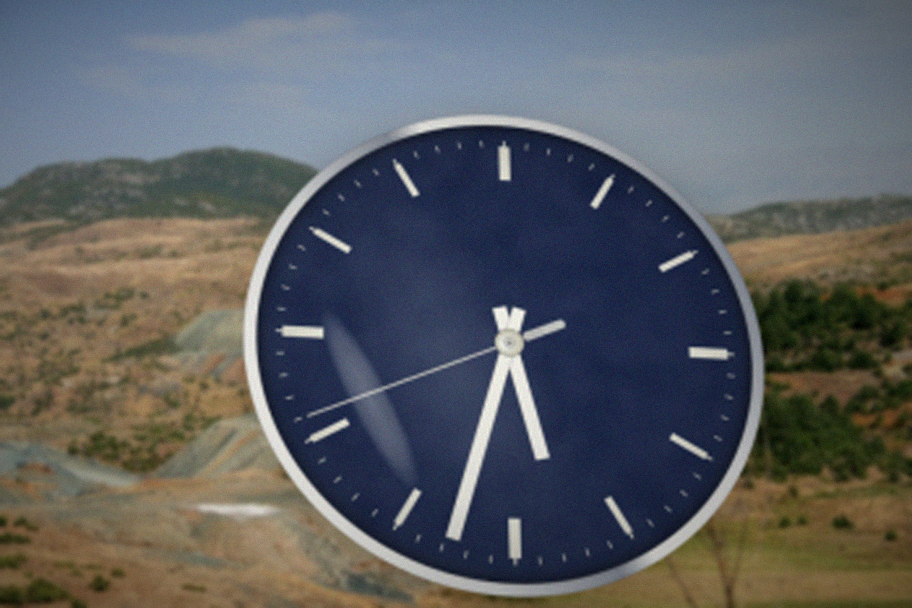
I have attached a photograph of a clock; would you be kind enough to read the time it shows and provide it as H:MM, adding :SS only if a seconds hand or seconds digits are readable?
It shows 5:32:41
